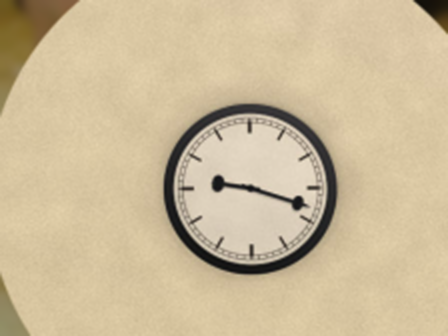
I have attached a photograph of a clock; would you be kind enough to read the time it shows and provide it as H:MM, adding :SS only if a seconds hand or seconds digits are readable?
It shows 9:18
